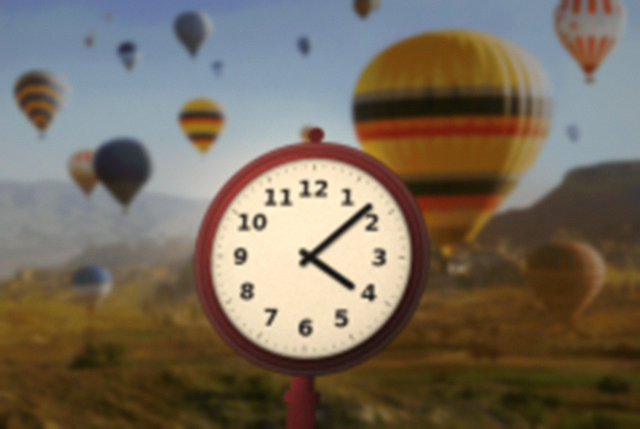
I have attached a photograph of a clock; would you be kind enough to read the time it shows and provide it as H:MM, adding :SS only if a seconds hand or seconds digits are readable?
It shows 4:08
